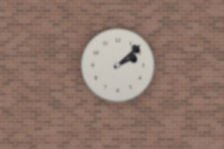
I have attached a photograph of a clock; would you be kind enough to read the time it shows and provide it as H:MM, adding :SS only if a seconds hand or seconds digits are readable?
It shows 2:08
